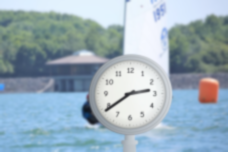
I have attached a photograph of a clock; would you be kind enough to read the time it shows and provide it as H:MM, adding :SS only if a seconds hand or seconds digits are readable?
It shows 2:39
